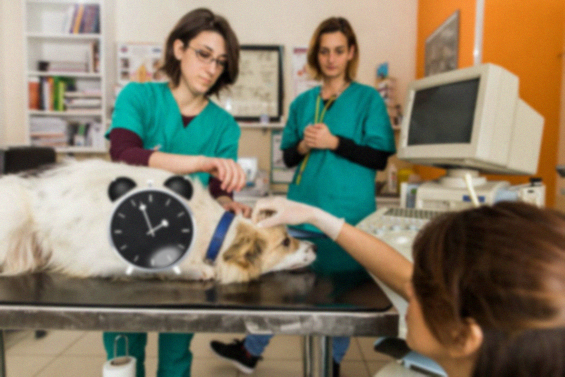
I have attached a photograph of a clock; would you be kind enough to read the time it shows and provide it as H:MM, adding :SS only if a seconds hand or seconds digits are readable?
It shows 1:57
